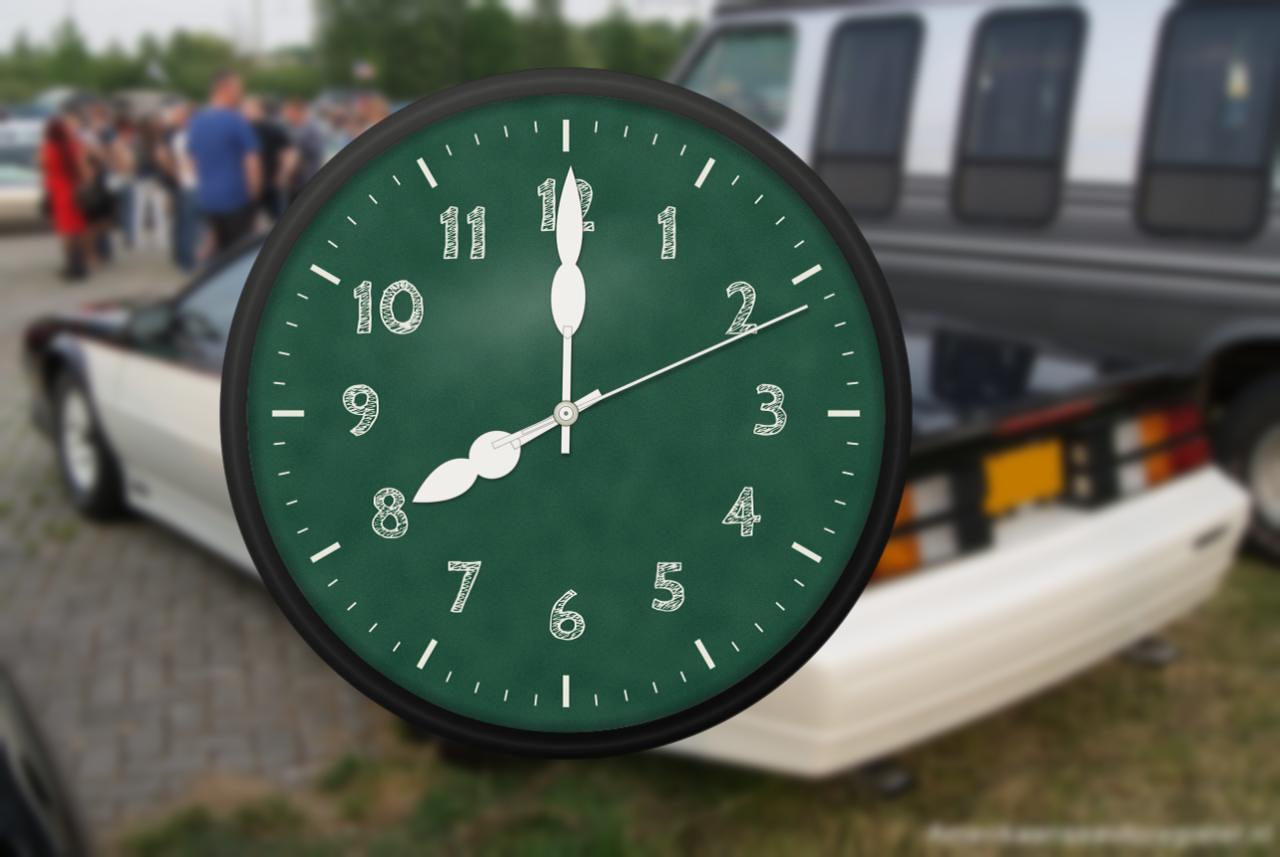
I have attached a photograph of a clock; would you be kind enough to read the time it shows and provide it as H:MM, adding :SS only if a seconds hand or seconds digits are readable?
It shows 8:00:11
